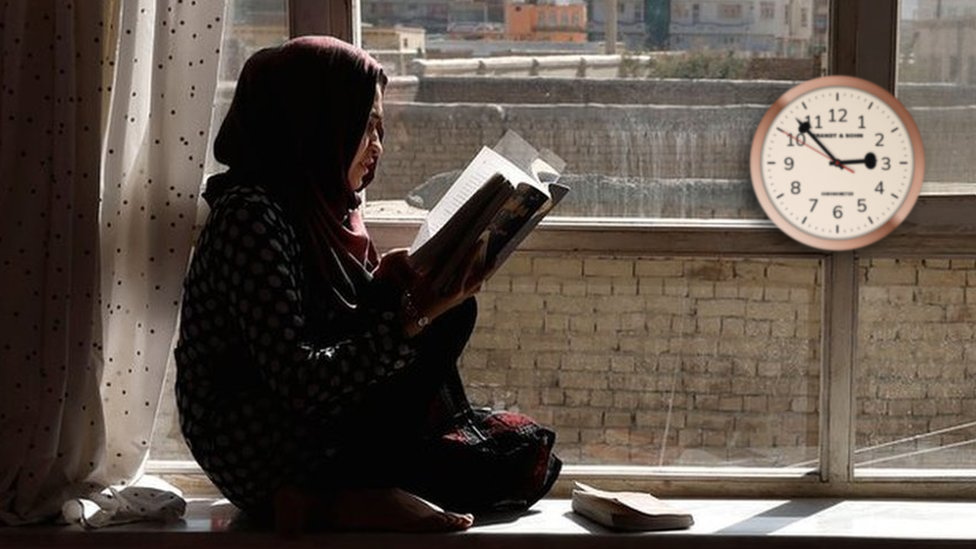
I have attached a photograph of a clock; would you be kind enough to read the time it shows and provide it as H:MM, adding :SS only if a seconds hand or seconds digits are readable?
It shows 2:52:50
